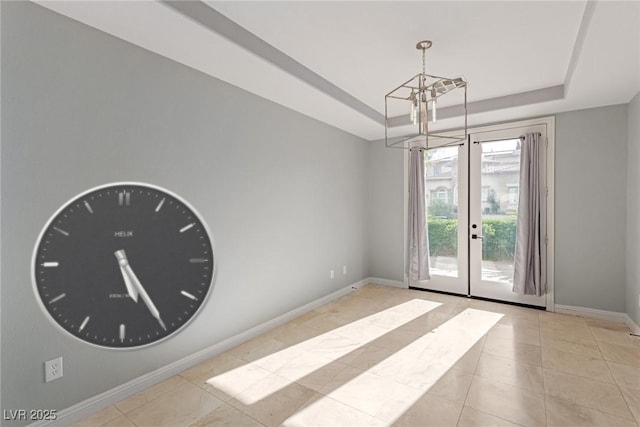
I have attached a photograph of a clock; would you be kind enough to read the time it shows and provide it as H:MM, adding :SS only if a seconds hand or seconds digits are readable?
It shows 5:25
